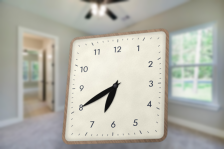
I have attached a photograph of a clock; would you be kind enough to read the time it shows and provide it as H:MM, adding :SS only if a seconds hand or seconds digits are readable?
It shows 6:40
